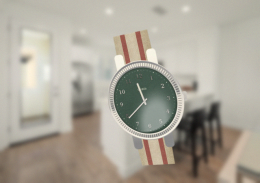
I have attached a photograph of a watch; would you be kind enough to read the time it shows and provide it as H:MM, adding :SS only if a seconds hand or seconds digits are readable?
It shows 11:39
